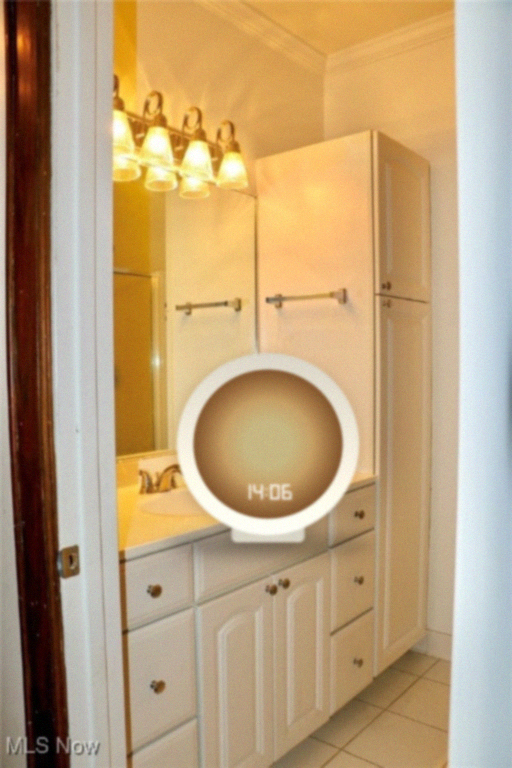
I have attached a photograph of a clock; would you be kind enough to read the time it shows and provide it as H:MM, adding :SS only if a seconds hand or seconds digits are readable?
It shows 14:06
